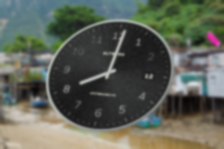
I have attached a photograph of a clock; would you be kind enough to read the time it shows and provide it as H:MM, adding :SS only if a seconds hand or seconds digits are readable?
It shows 8:01
